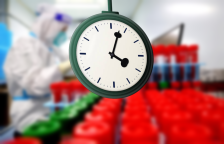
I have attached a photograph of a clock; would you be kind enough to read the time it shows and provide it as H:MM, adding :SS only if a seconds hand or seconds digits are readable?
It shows 4:03
